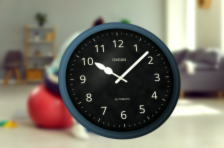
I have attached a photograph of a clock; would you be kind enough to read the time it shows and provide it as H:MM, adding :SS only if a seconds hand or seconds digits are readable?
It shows 10:08
